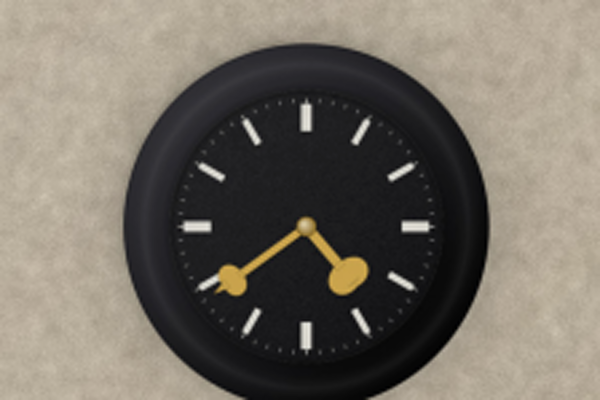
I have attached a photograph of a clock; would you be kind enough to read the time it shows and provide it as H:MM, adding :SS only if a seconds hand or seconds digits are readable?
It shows 4:39
